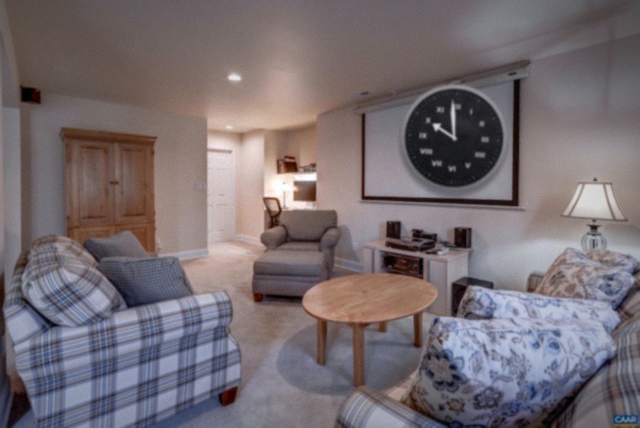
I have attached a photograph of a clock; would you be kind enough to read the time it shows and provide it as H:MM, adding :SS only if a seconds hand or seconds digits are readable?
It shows 9:59
